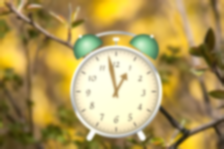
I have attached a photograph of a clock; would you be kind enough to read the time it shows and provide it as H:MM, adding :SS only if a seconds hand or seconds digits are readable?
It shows 12:58
